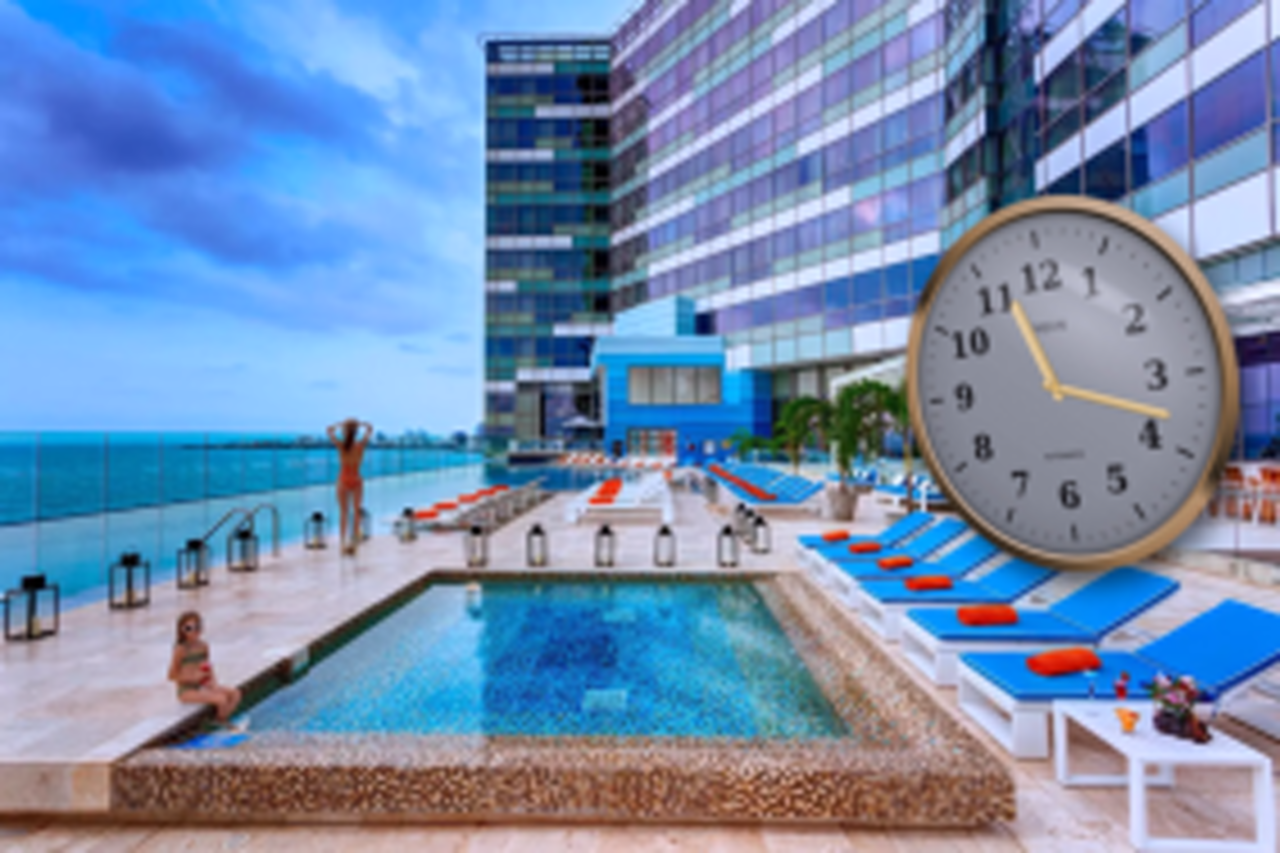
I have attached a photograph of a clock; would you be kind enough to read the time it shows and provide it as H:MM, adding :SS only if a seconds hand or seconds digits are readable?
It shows 11:18
